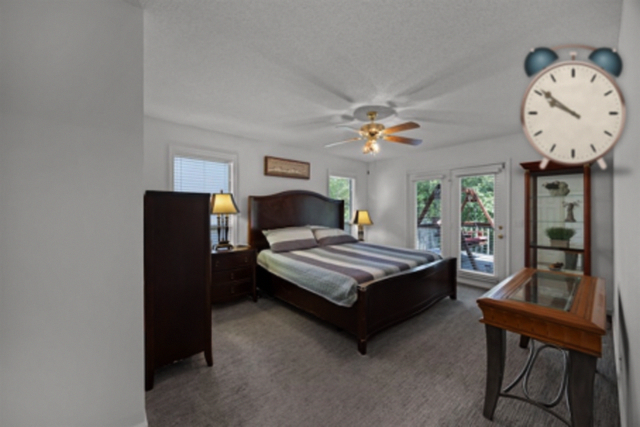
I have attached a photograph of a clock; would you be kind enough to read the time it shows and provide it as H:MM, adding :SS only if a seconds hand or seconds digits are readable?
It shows 9:51
